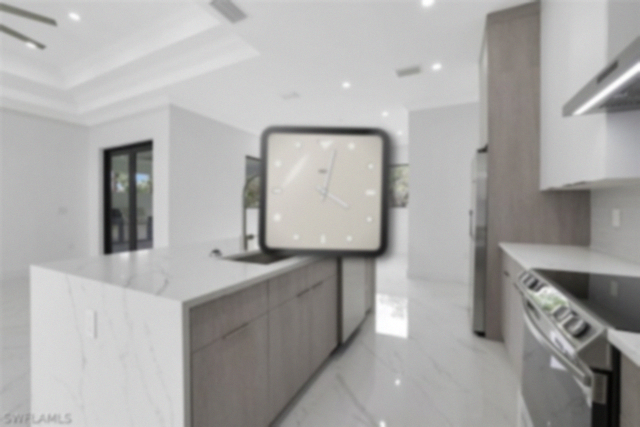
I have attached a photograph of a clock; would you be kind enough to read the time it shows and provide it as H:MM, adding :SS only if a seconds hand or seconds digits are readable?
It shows 4:02
